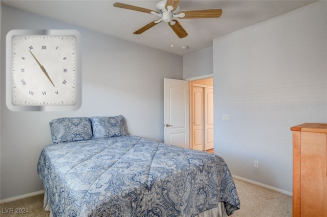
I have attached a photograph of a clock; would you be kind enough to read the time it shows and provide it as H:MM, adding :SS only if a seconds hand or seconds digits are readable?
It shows 4:54
